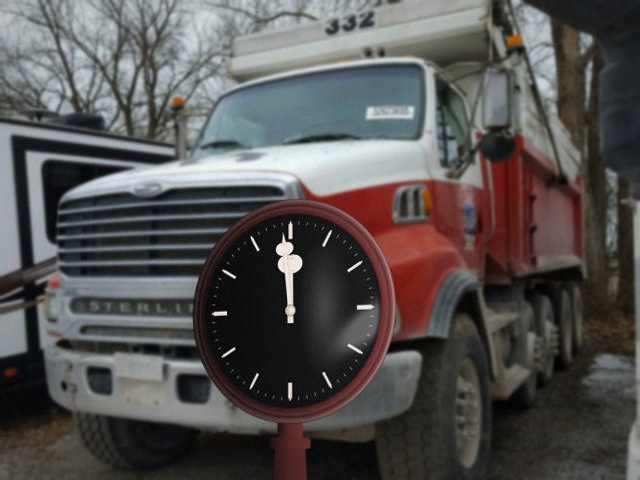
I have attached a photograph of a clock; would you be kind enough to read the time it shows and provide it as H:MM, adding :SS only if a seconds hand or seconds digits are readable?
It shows 11:59
